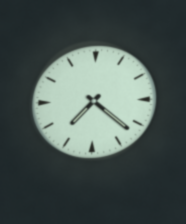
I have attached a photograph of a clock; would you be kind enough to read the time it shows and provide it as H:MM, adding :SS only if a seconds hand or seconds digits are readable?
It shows 7:22
